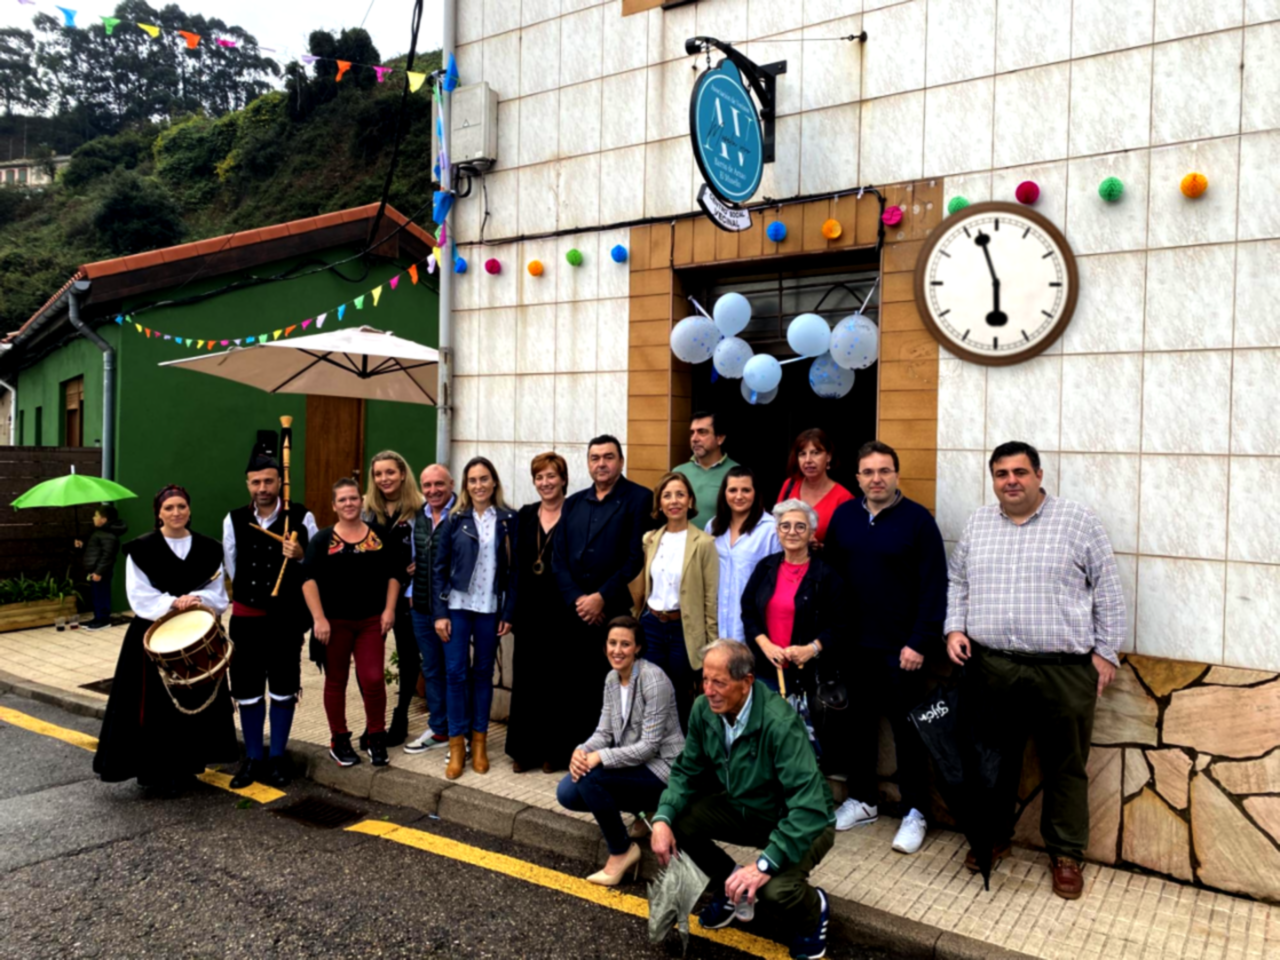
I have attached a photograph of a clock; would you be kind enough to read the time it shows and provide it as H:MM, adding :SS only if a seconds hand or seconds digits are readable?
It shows 5:57
